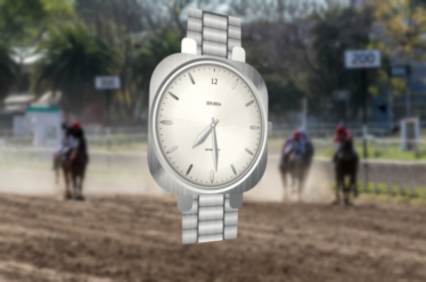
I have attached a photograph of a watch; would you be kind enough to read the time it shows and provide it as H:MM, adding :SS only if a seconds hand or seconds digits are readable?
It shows 7:29
